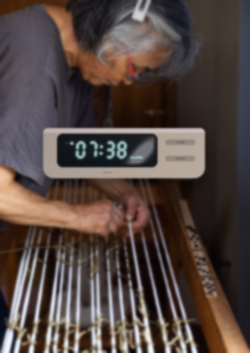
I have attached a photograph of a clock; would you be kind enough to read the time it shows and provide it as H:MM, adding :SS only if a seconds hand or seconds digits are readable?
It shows 7:38
